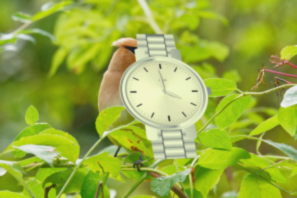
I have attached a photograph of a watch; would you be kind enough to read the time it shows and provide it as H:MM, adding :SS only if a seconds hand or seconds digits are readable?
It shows 3:59
